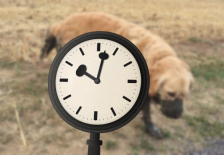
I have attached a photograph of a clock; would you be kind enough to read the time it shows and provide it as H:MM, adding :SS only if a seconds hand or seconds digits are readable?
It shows 10:02
